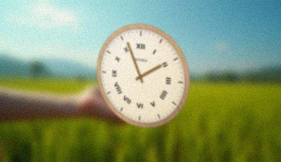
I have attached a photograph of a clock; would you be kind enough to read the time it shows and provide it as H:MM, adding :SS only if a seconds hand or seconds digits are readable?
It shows 1:56
